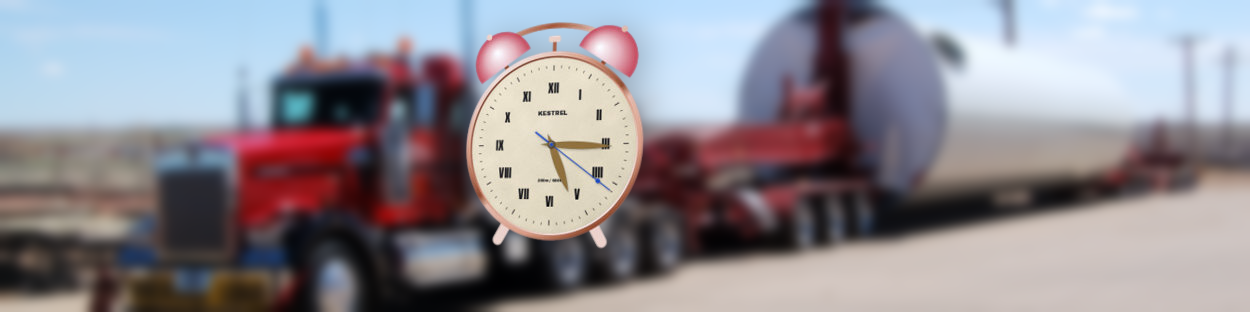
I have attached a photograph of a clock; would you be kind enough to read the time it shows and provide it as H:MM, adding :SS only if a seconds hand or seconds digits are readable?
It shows 5:15:21
